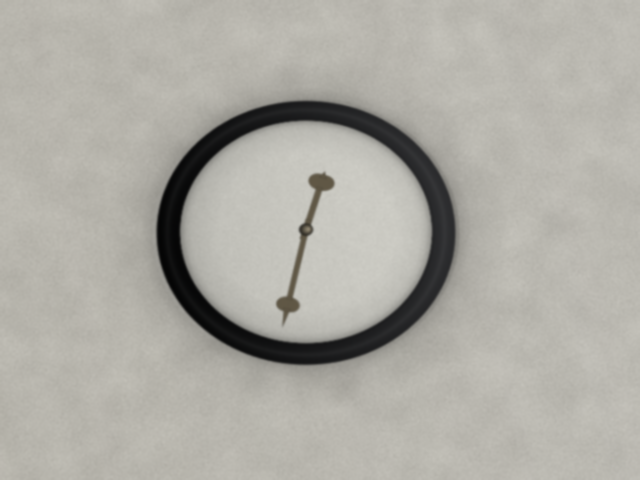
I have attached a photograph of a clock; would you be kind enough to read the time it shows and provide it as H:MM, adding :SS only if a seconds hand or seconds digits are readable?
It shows 12:32
